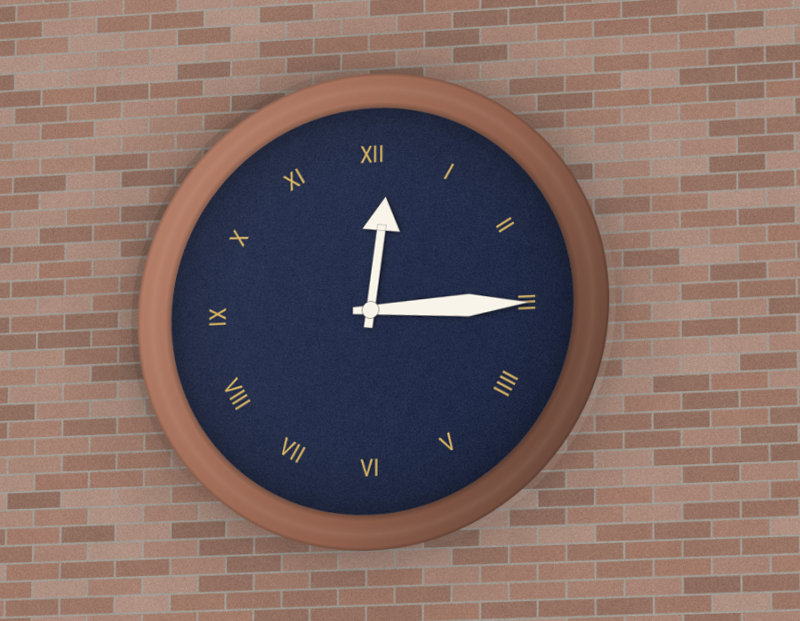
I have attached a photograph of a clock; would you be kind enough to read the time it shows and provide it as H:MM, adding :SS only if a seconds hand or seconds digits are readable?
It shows 12:15
